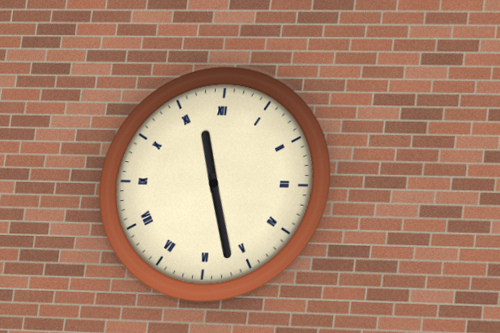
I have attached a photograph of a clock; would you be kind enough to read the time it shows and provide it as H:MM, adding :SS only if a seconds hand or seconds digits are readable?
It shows 11:27
